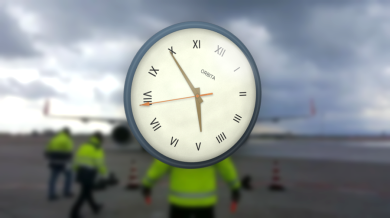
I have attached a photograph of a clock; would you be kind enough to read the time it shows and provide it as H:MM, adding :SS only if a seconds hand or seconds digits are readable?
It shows 4:49:39
